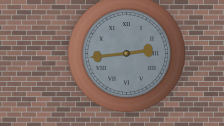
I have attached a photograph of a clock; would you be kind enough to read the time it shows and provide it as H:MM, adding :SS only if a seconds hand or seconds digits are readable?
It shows 2:44
